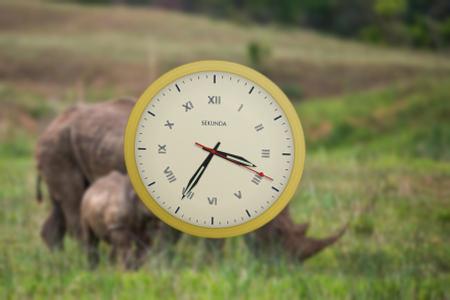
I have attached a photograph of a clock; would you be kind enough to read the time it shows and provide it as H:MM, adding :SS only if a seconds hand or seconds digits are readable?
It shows 3:35:19
